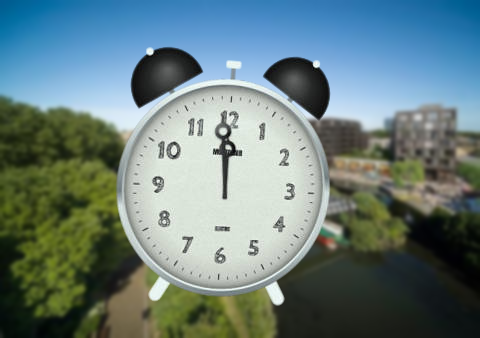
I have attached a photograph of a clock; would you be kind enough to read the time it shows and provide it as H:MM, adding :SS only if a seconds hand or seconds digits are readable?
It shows 11:59
